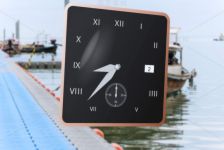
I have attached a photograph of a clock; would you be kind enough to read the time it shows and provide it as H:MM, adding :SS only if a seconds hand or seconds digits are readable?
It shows 8:37
